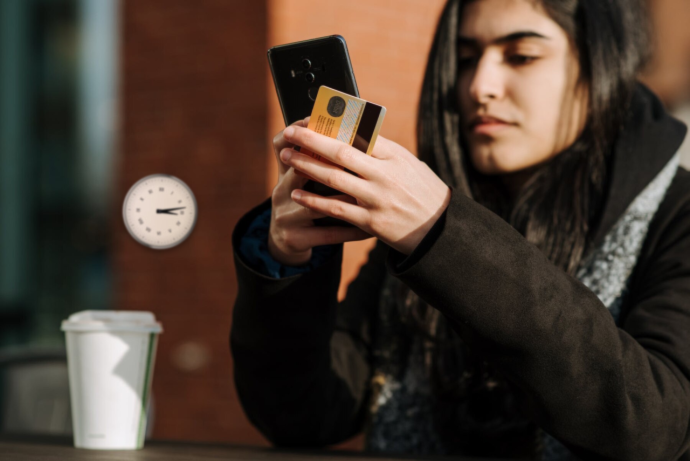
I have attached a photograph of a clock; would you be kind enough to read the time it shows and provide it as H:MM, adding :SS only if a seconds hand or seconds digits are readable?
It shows 3:13
